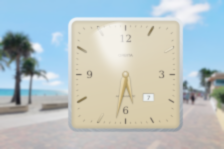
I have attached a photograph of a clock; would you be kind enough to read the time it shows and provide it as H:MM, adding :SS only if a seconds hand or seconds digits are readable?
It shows 5:32
